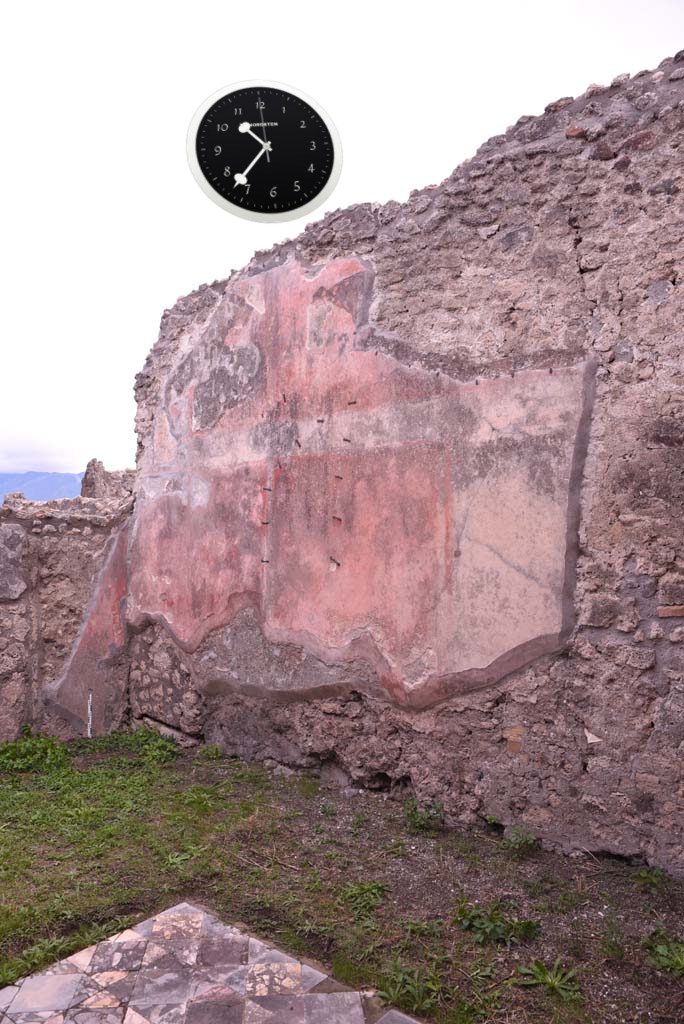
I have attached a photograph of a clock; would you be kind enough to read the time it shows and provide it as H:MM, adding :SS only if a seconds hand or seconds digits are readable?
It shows 10:37:00
